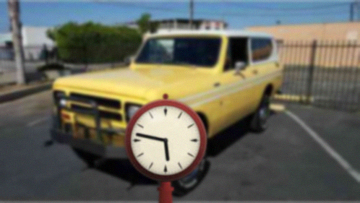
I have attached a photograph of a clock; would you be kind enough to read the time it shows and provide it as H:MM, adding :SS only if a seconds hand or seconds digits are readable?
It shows 5:47
